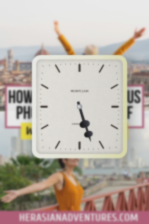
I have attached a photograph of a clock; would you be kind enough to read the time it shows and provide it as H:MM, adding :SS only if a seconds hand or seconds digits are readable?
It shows 5:27
